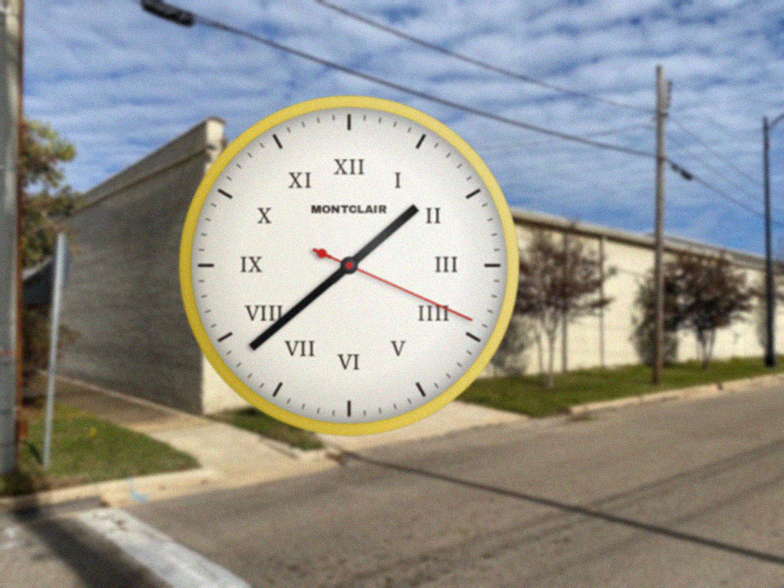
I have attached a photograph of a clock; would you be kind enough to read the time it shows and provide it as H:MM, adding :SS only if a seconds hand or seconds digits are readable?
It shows 1:38:19
